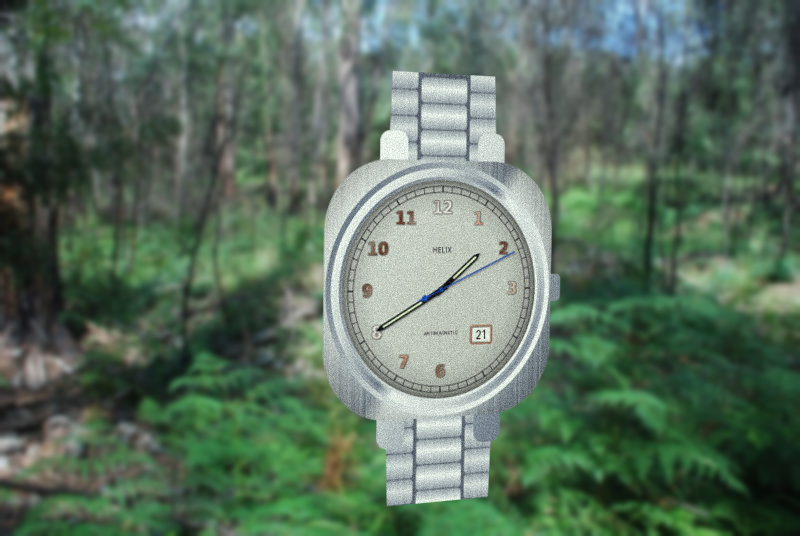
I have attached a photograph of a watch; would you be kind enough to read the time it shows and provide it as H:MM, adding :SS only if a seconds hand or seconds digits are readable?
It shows 1:40:11
